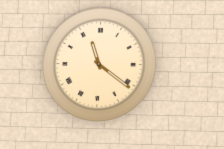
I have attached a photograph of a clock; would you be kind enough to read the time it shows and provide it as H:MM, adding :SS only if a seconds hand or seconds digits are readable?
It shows 11:21
